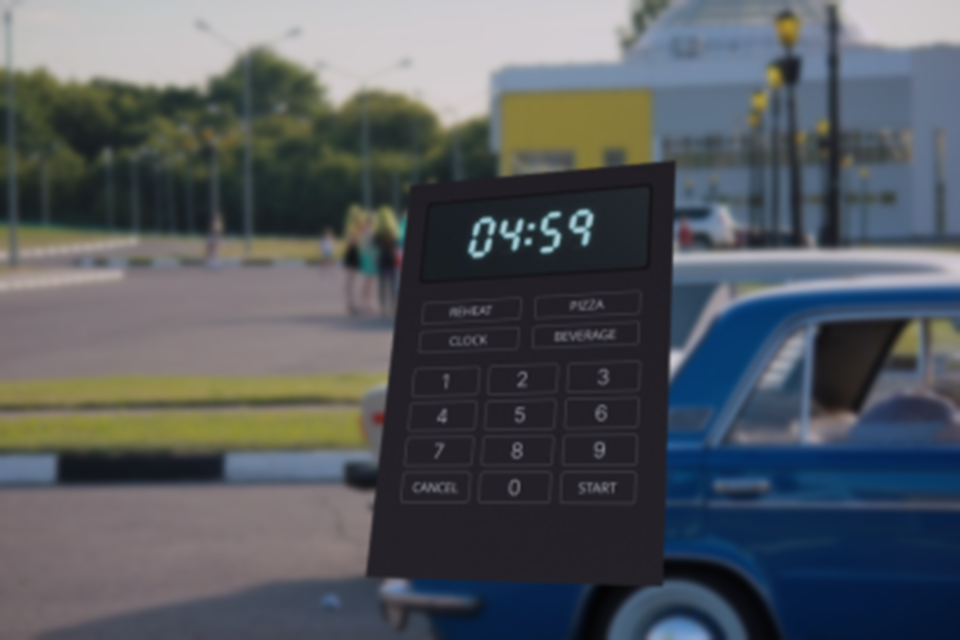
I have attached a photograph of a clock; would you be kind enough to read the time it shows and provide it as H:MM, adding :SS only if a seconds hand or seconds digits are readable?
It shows 4:59
